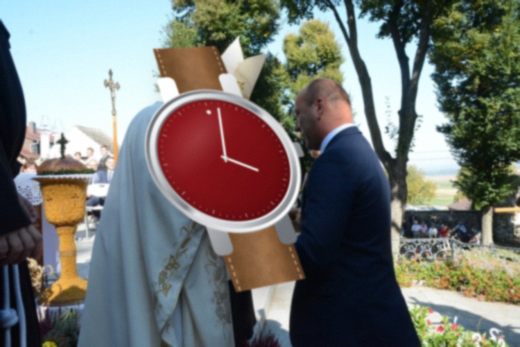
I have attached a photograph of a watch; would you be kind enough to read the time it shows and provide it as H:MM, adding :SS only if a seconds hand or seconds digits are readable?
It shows 4:02
